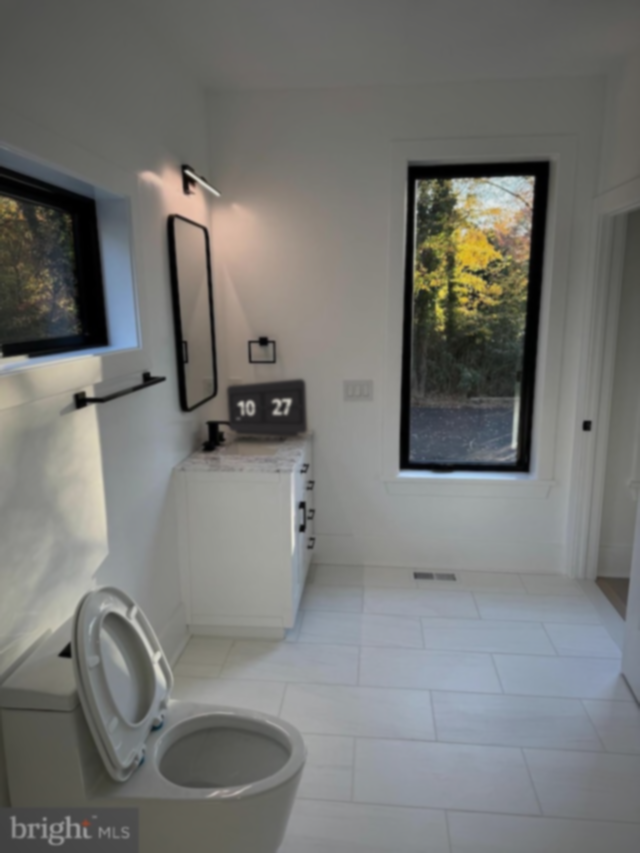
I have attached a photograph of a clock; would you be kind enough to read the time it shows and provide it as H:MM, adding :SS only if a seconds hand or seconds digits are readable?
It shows 10:27
